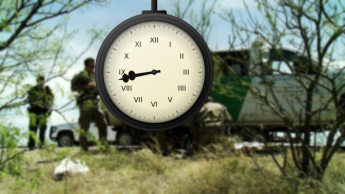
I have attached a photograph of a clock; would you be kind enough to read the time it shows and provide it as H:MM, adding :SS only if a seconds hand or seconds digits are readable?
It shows 8:43
